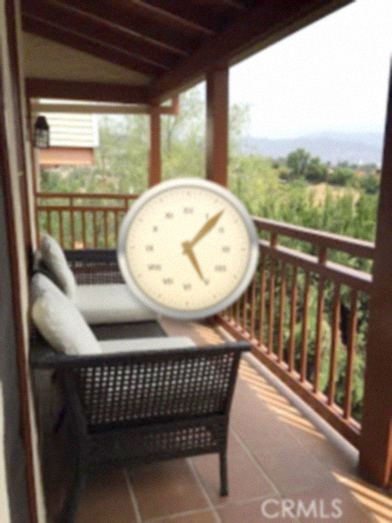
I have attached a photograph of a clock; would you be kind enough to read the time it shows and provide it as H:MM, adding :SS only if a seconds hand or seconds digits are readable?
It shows 5:07
